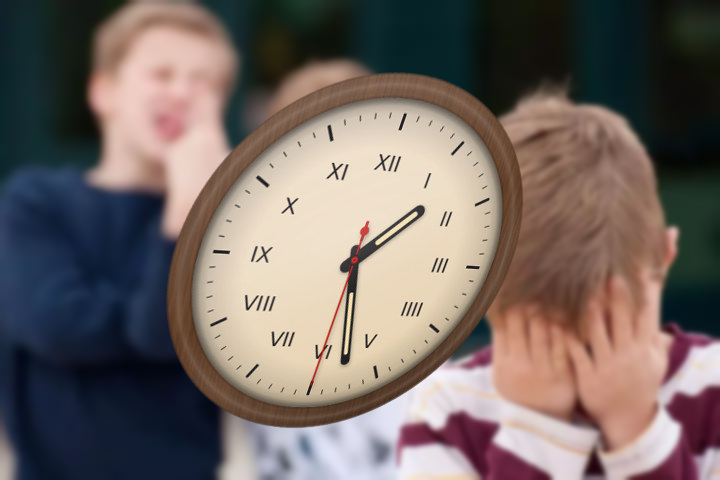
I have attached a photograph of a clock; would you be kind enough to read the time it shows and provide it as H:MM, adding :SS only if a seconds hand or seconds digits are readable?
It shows 1:27:30
